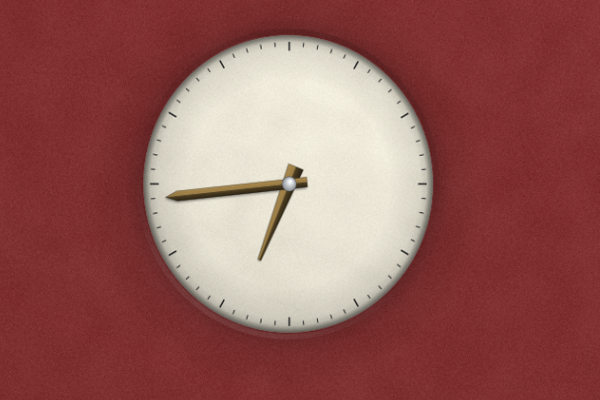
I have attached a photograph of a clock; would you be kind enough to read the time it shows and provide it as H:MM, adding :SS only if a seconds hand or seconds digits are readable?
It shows 6:44
